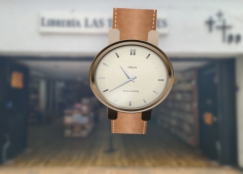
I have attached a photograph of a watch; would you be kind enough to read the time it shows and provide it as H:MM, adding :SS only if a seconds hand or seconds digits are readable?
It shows 10:39
